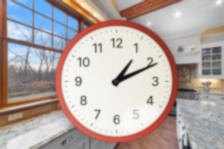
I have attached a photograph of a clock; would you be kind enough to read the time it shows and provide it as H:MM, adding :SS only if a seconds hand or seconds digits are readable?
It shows 1:11
